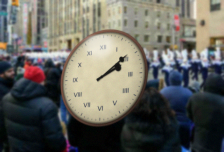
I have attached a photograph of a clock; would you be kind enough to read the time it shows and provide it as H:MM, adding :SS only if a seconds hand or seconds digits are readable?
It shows 2:09
